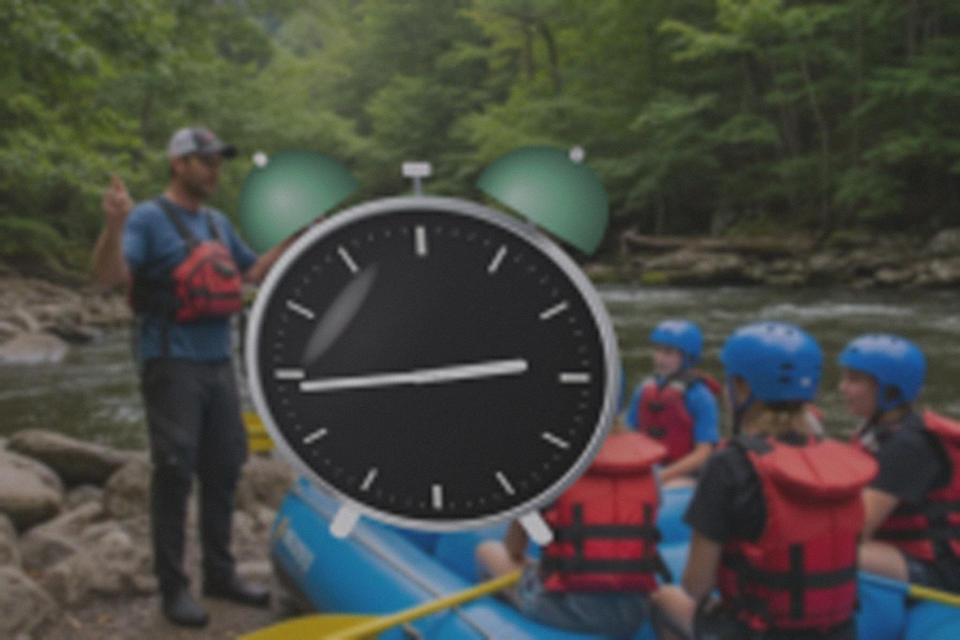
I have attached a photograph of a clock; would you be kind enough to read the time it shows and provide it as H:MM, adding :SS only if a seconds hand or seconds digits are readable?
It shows 2:44
